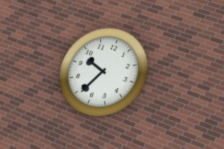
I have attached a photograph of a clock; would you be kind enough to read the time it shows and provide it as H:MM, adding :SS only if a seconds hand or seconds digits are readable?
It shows 9:34
